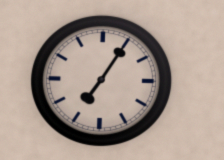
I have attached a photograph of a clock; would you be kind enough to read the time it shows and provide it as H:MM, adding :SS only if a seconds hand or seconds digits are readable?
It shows 7:05
